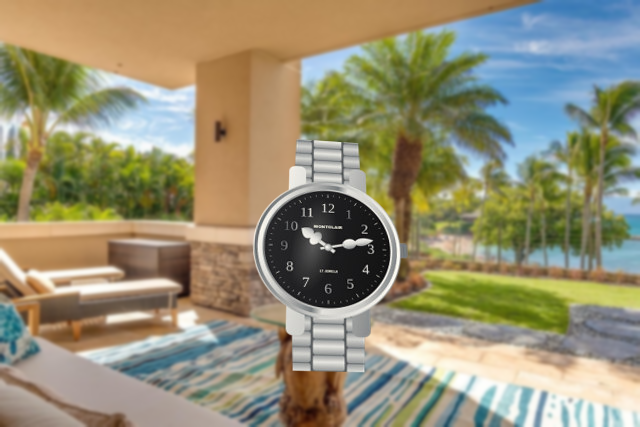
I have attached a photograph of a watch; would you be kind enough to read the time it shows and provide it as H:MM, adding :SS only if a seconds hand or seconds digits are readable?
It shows 10:13
